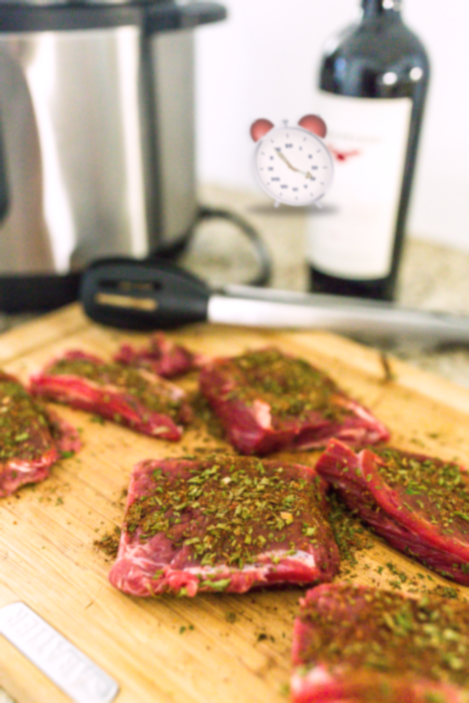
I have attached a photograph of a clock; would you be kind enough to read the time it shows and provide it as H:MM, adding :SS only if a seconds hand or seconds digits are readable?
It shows 3:54
